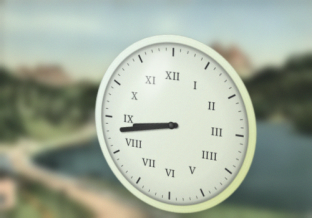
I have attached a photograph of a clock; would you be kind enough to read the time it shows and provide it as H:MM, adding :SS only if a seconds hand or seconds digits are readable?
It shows 8:43
